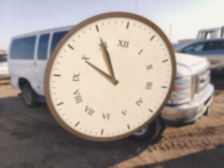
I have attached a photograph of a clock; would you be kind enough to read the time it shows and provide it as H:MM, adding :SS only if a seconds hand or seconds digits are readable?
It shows 9:55
